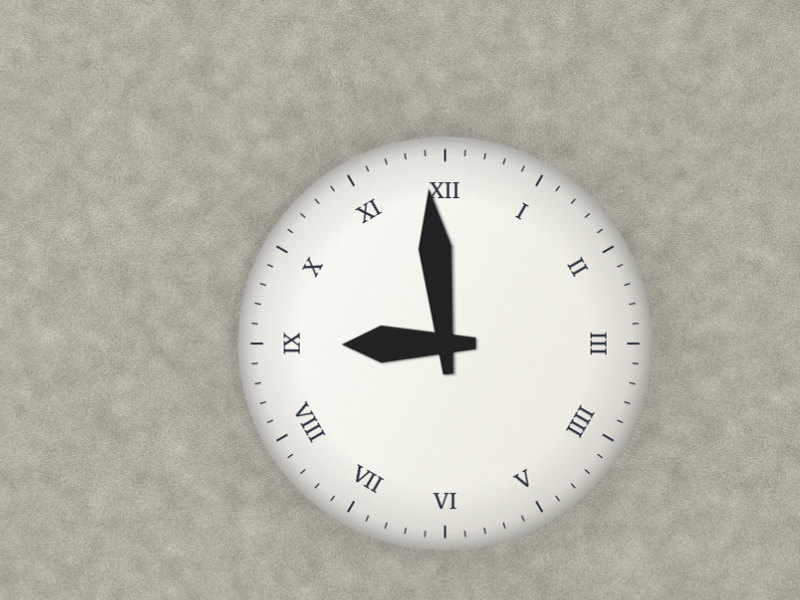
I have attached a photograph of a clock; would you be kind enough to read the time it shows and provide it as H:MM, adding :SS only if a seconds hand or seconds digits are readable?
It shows 8:59
